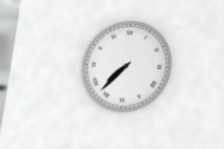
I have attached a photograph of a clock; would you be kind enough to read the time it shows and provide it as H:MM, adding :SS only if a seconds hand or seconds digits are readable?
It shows 7:37
